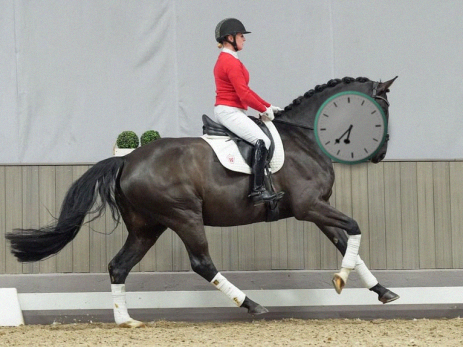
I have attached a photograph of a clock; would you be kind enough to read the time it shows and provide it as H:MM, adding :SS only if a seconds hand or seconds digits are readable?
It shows 6:38
